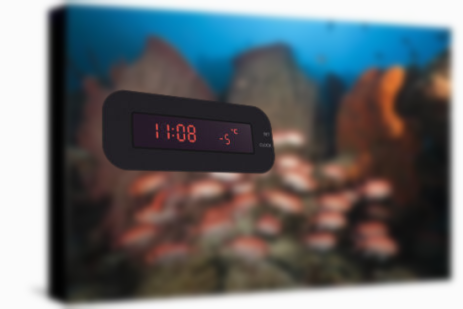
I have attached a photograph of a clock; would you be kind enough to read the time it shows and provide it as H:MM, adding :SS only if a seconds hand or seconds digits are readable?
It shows 11:08
